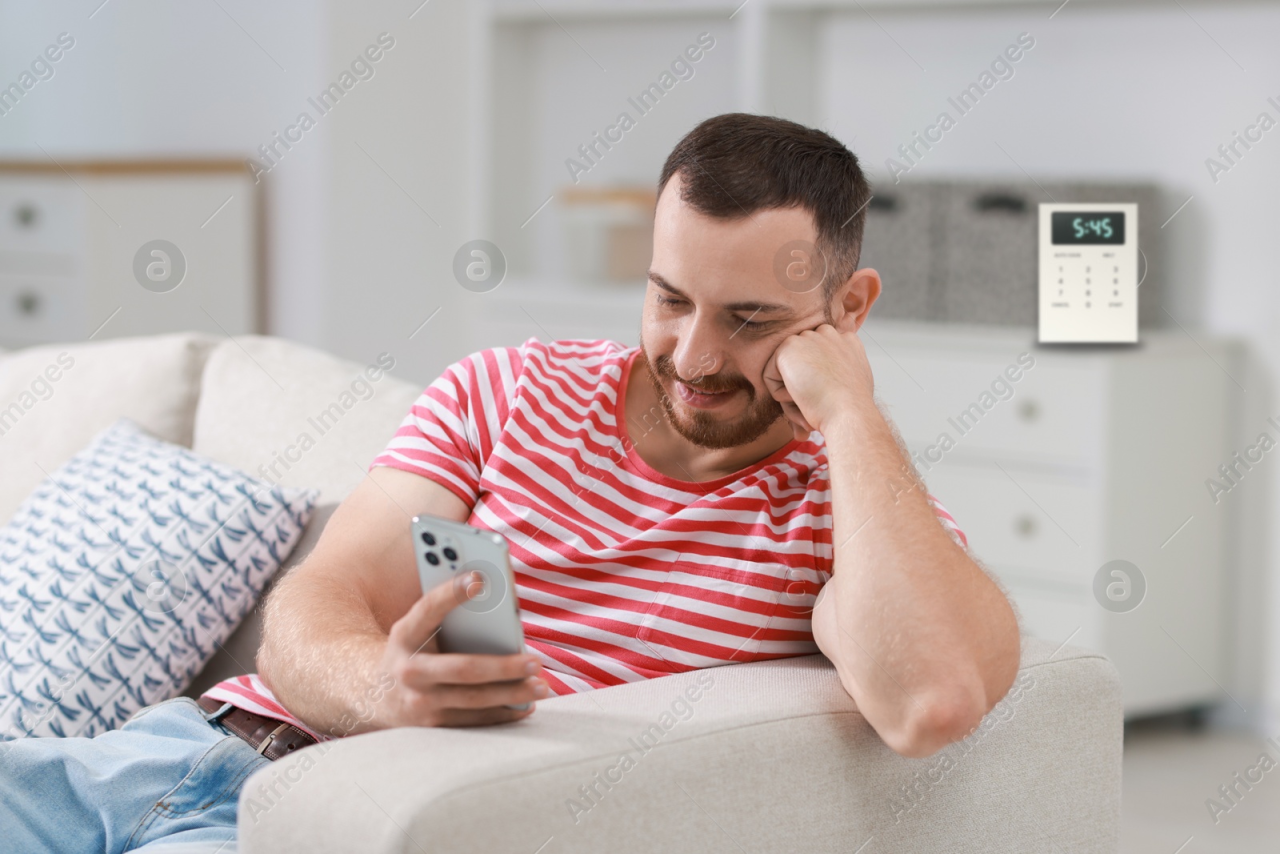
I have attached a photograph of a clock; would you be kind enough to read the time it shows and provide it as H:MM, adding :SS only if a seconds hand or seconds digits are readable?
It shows 5:45
